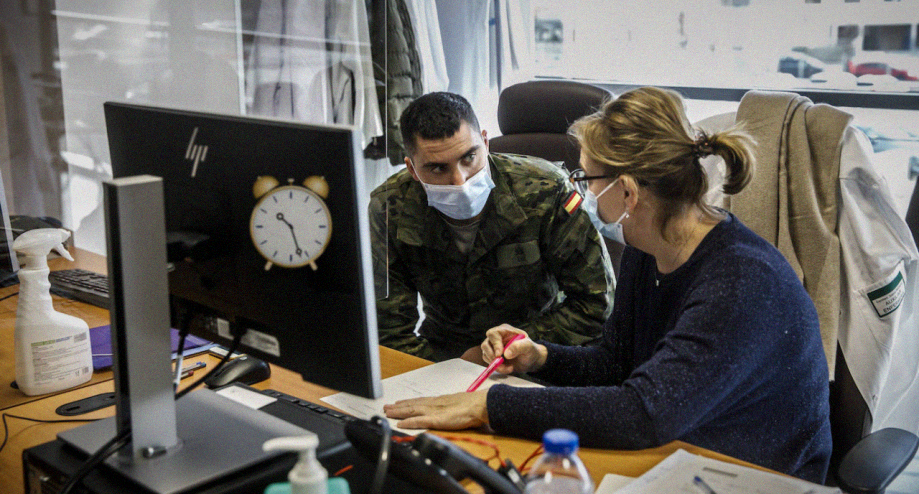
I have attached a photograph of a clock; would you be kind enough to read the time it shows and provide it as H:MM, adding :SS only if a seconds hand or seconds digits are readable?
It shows 10:27
